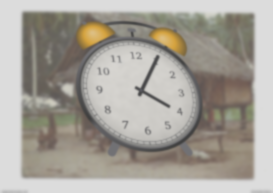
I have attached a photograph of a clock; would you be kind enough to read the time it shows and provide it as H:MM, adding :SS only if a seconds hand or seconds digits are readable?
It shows 4:05
